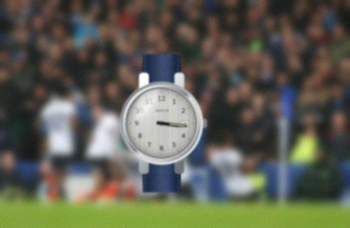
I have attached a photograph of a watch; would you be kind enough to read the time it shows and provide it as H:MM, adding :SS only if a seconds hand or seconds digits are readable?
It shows 3:16
